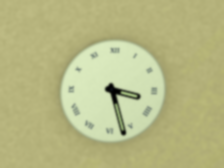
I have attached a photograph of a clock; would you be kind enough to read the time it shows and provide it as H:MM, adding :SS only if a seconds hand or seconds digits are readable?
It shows 3:27
